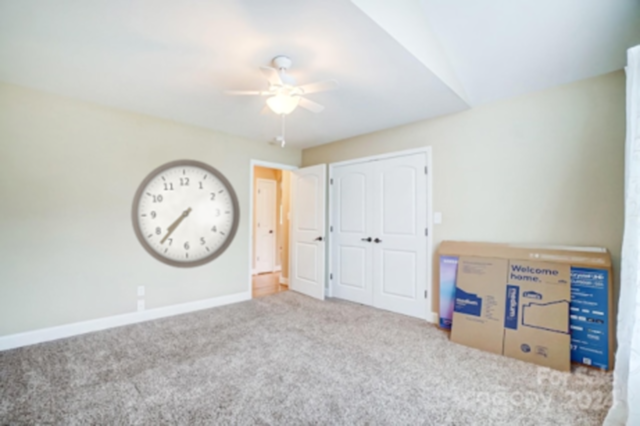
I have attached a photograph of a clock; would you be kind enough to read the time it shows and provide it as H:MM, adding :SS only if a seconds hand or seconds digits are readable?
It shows 7:37
